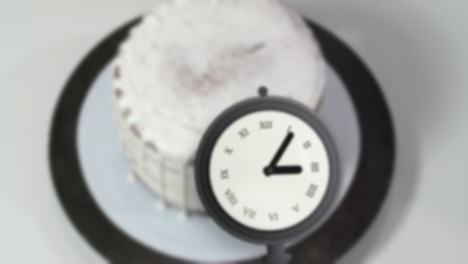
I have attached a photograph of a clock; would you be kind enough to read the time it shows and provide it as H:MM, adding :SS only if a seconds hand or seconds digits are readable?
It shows 3:06
